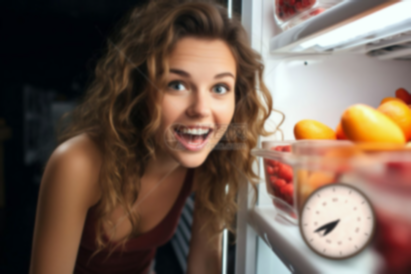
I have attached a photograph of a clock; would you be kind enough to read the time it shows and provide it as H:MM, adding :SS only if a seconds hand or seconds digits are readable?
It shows 7:42
